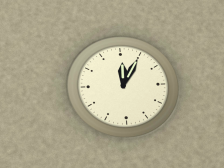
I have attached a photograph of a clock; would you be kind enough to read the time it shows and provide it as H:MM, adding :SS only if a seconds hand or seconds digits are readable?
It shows 12:05
